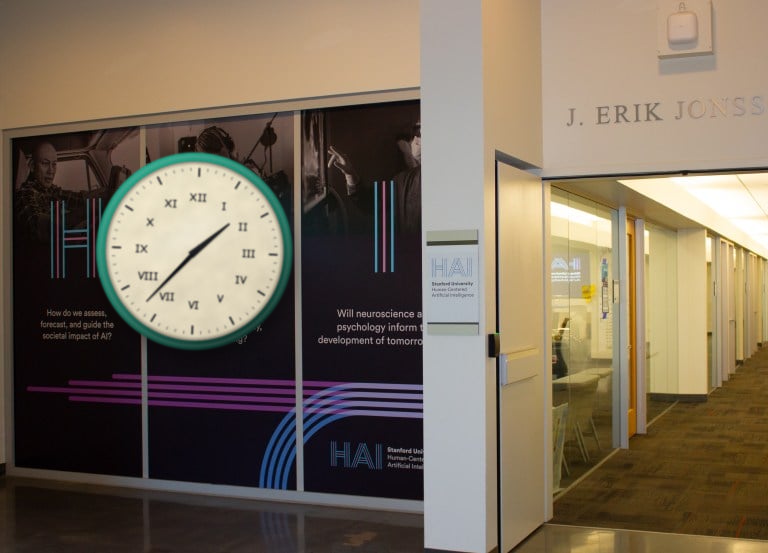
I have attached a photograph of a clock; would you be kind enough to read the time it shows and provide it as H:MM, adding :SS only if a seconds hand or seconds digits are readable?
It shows 1:37
